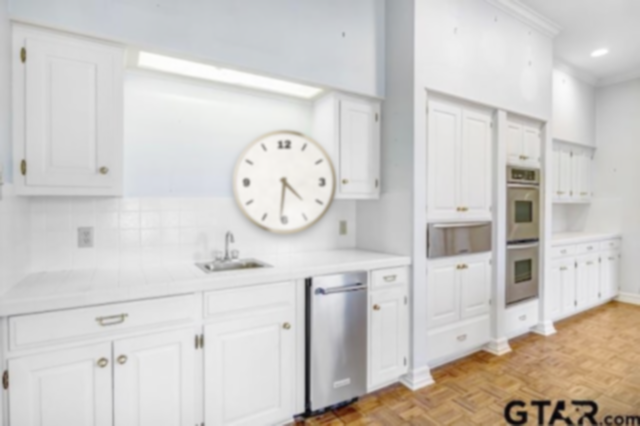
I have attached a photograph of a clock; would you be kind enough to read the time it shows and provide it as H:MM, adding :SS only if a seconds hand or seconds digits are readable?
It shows 4:31
